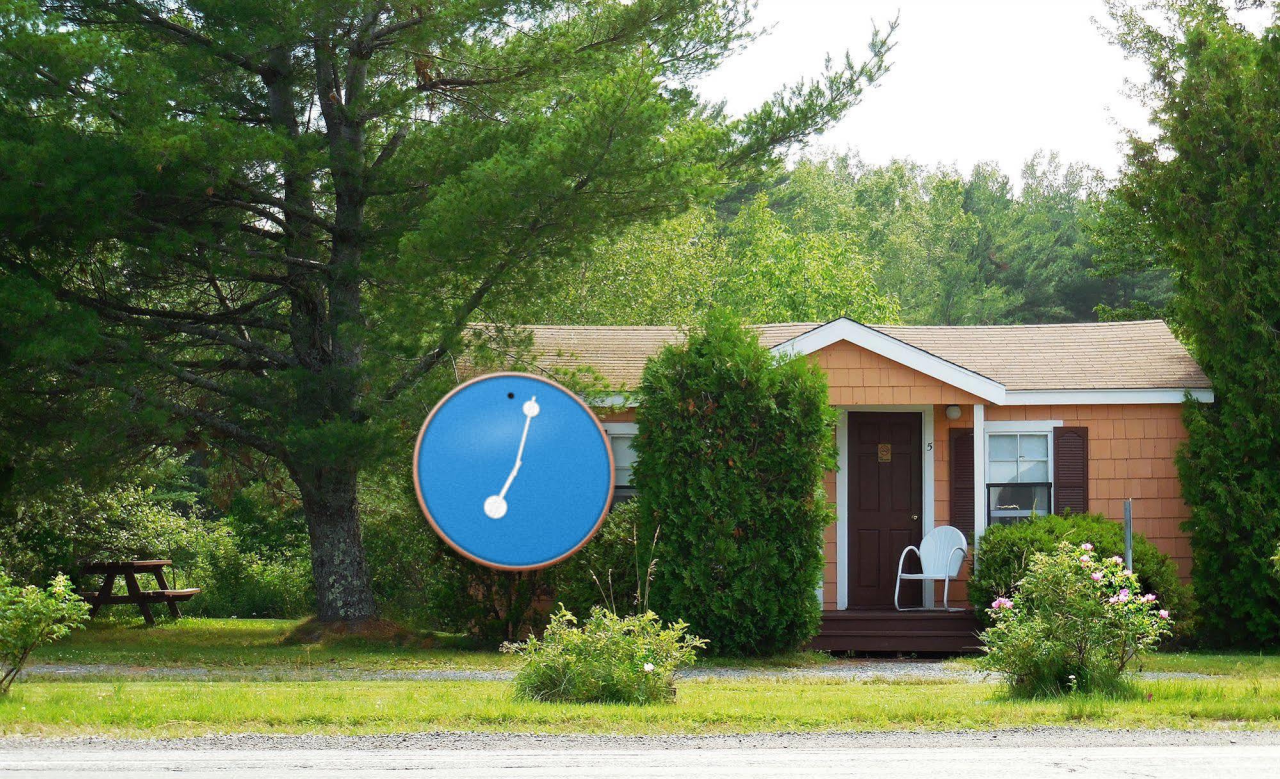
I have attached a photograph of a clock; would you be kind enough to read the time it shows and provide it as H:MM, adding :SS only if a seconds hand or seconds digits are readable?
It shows 7:03
